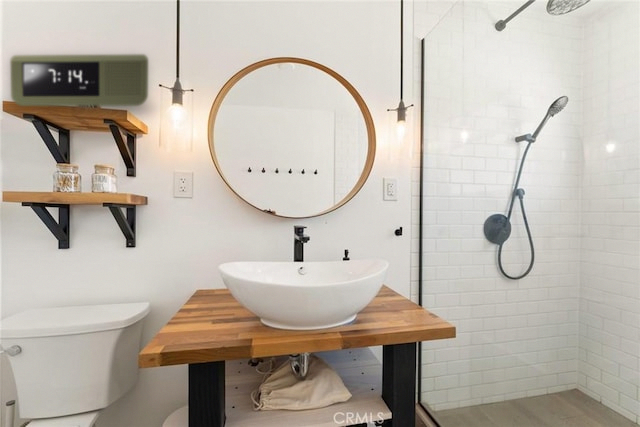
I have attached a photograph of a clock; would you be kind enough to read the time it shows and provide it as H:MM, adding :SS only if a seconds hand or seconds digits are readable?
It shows 7:14
